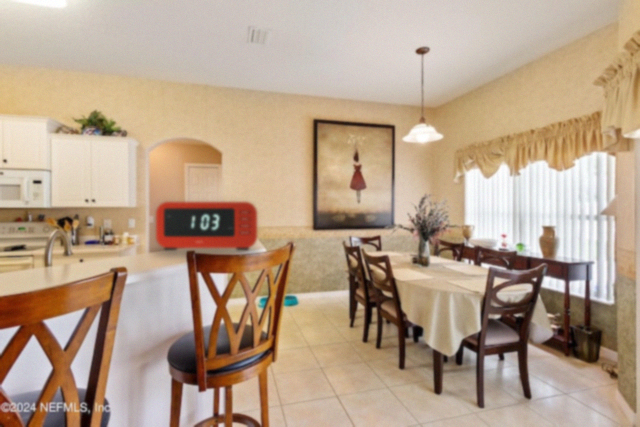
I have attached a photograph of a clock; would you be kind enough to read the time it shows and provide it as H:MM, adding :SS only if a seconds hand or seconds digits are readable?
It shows 1:03
